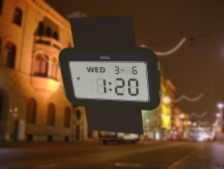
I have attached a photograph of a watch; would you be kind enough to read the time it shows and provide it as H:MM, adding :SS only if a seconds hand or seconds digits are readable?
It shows 1:20
